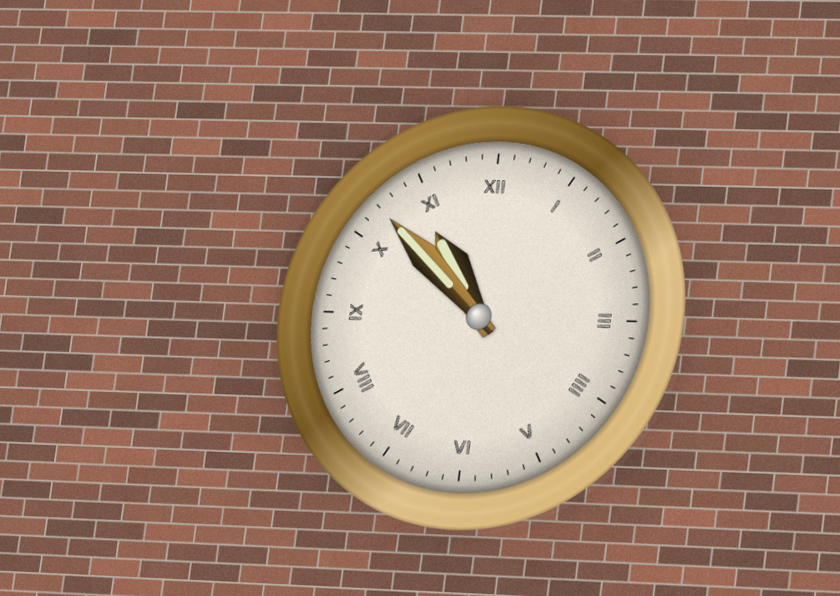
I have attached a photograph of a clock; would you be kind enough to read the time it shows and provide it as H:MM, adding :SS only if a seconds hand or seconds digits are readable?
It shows 10:52
